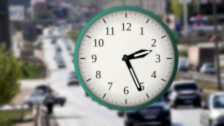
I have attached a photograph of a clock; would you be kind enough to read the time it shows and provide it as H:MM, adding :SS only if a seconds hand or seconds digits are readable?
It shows 2:26
